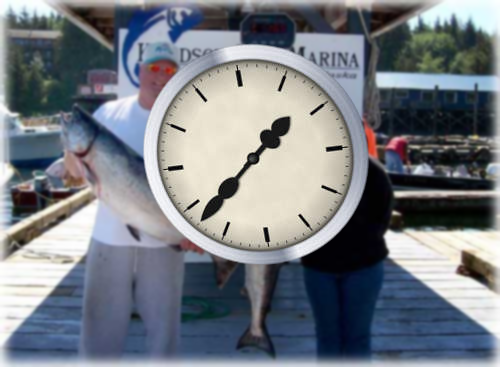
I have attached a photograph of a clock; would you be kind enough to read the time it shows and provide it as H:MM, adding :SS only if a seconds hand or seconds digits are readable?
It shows 1:38
